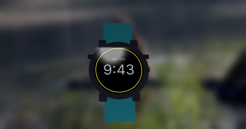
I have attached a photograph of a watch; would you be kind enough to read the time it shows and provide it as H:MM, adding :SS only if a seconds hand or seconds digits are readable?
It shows 9:43
